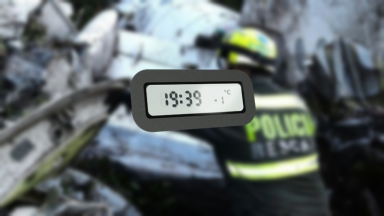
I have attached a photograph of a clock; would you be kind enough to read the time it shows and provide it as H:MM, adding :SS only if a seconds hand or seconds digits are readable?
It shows 19:39
